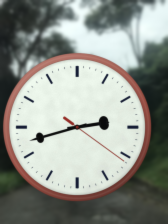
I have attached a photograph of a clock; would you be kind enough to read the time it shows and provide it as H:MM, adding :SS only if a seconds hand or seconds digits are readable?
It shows 2:42:21
